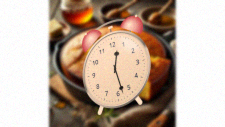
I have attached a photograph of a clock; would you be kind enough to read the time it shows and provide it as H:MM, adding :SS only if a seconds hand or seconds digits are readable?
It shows 12:28
